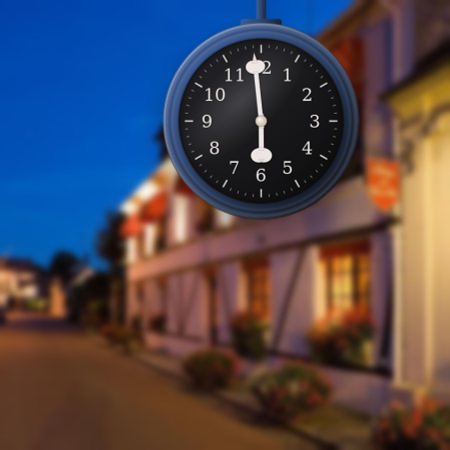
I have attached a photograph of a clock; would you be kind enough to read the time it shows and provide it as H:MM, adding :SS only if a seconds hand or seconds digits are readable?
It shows 5:59
